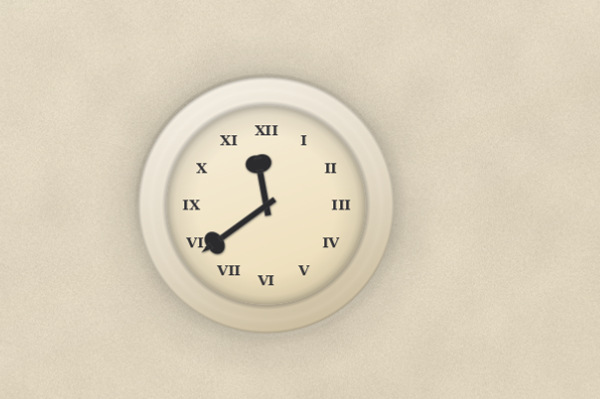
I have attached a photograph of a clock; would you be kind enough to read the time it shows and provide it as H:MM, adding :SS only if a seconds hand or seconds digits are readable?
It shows 11:39
